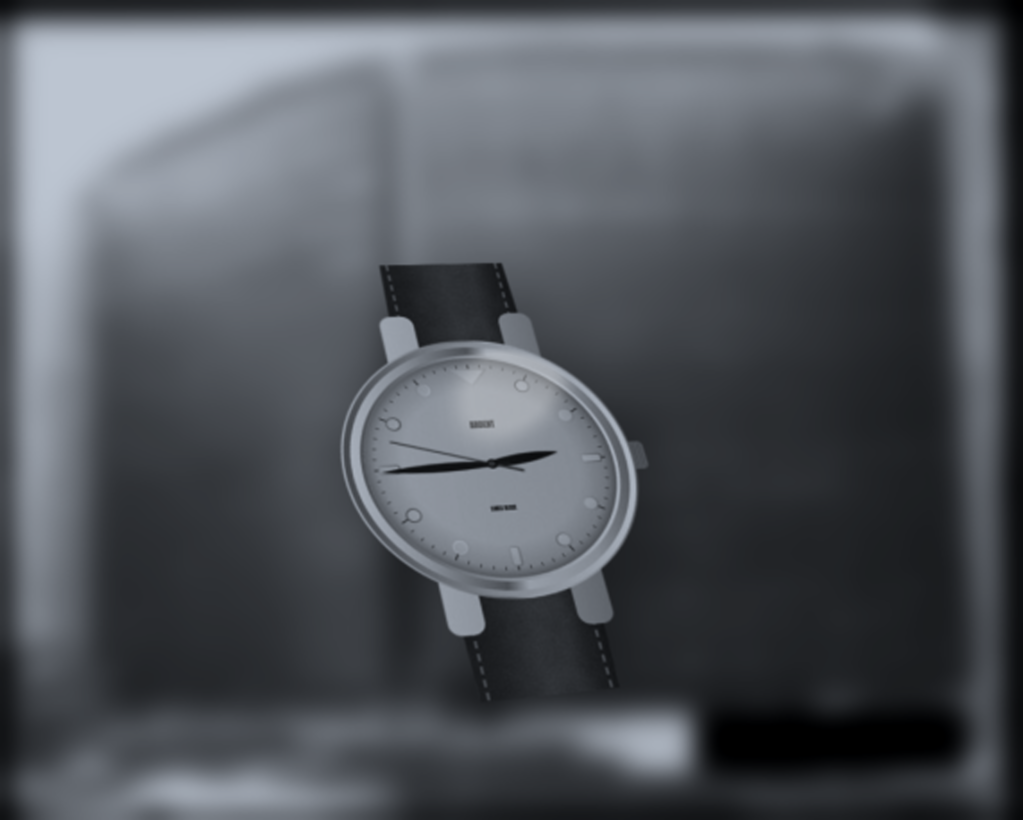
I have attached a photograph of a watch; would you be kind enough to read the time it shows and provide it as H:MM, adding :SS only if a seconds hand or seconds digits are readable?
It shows 2:44:48
